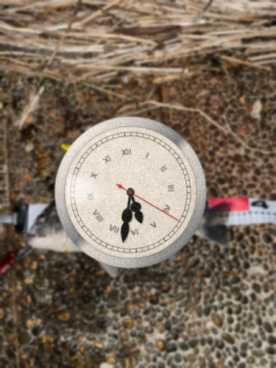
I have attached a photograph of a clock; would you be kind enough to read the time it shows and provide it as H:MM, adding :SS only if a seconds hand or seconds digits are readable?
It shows 5:32:21
